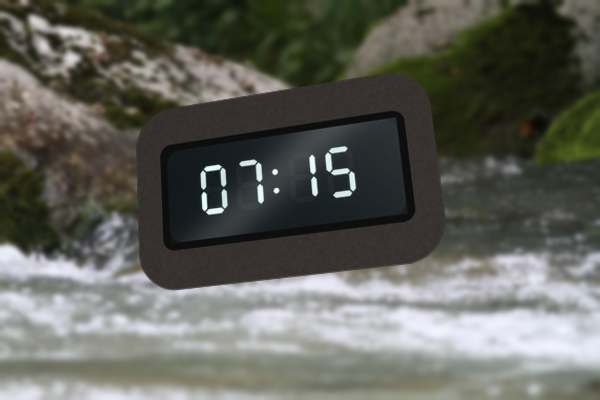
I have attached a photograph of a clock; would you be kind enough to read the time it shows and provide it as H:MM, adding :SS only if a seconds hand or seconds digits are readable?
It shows 7:15
